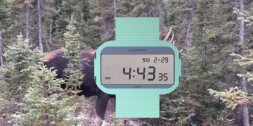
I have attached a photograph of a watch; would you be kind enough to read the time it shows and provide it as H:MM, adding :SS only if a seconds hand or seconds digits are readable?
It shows 4:43:35
